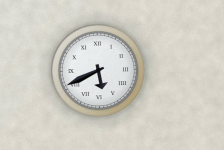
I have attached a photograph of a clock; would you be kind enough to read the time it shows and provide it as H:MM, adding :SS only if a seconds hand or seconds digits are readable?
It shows 5:41
